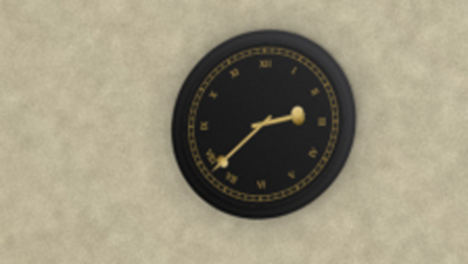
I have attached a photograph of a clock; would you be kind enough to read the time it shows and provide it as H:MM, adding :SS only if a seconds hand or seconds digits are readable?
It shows 2:38
